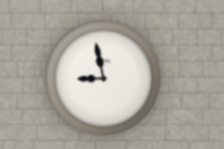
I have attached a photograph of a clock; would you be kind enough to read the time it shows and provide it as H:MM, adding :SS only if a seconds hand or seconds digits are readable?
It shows 8:58
